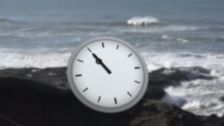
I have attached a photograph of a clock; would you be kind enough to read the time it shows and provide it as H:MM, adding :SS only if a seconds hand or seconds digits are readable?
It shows 10:55
